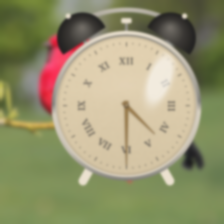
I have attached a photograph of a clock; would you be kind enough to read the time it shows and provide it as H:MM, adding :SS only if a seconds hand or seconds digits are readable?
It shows 4:30
